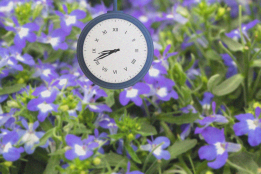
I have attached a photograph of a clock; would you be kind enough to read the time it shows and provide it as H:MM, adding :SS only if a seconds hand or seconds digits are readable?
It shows 8:41
